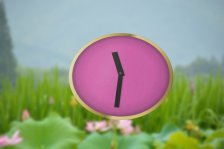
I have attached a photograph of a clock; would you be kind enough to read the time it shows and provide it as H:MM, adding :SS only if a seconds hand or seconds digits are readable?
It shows 11:31
